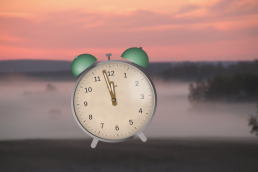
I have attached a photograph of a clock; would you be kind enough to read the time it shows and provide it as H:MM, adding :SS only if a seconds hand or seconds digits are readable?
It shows 11:58
